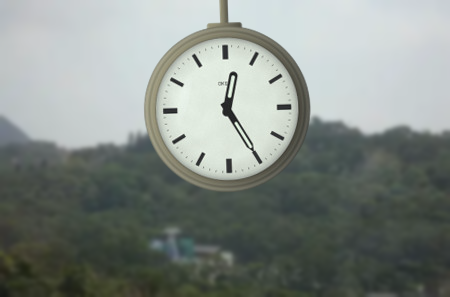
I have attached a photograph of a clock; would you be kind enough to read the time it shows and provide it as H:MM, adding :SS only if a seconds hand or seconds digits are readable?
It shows 12:25
